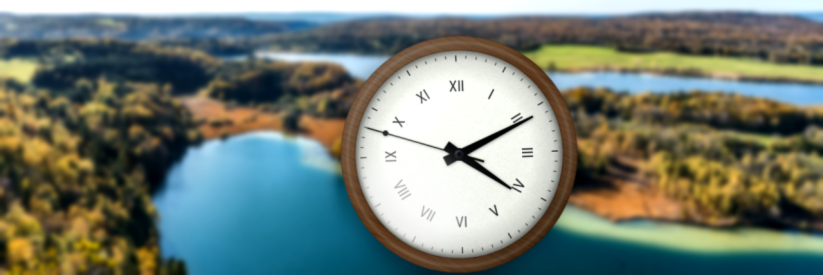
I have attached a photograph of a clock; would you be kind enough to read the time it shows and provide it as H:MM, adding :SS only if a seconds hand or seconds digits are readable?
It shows 4:10:48
